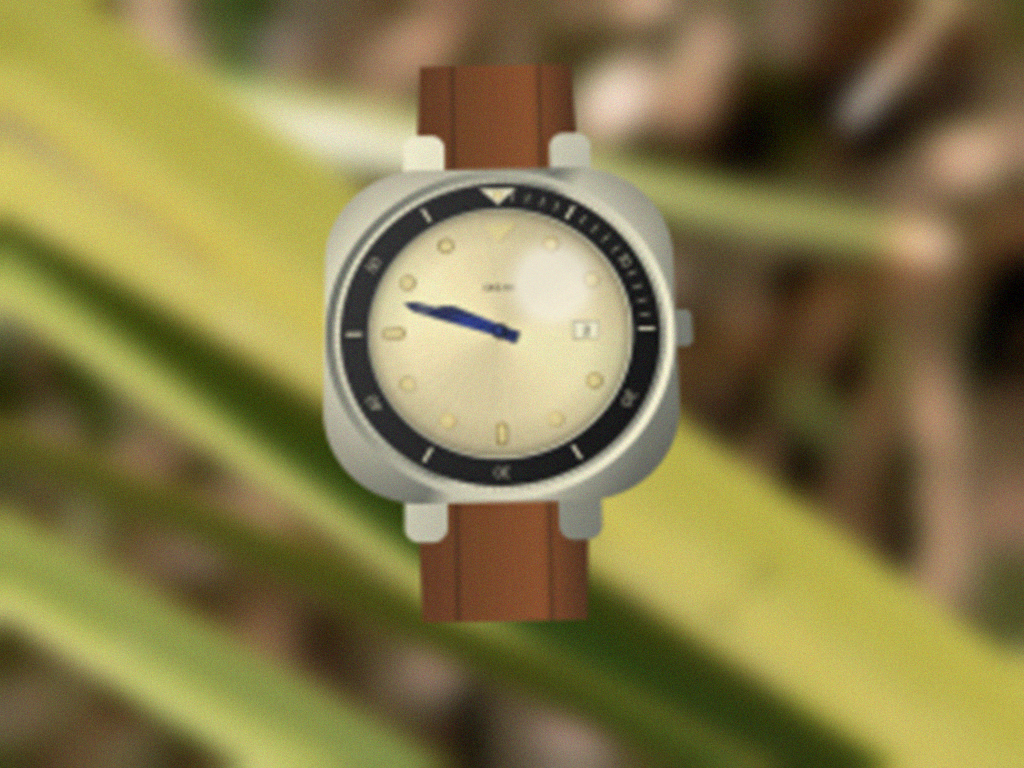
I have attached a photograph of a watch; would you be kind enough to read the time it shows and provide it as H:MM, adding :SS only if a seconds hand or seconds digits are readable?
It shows 9:48
